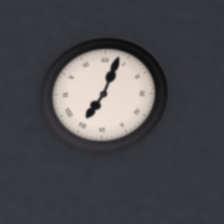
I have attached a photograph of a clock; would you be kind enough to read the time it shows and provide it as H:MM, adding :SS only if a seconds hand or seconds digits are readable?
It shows 7:03
